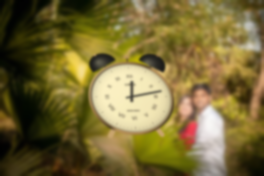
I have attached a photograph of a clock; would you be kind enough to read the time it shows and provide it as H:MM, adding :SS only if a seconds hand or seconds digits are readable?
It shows 12:13
